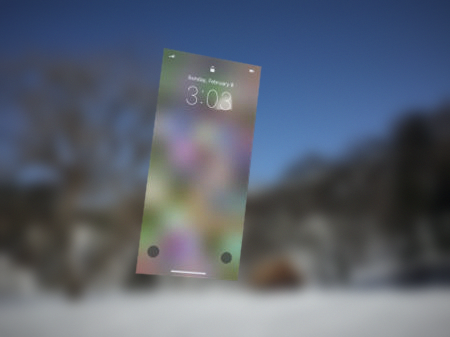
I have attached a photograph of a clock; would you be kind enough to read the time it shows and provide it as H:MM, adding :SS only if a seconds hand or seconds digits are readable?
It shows 3:03
